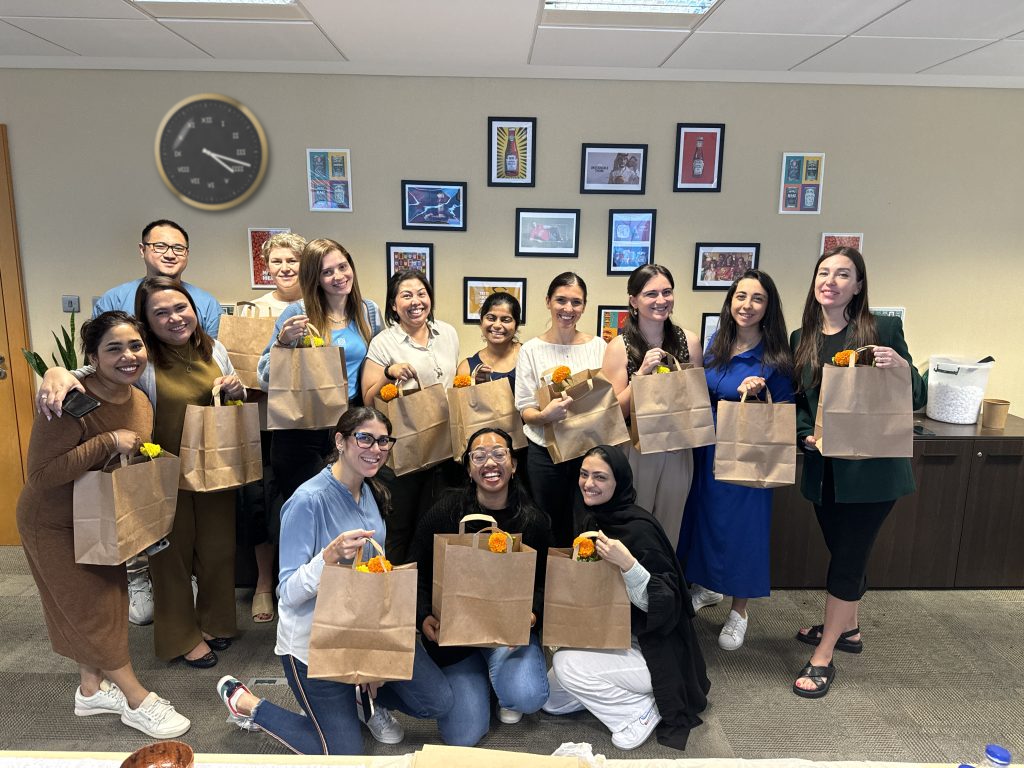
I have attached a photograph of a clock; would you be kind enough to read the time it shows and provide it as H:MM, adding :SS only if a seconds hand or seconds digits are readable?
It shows 4:18
